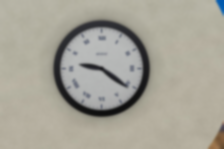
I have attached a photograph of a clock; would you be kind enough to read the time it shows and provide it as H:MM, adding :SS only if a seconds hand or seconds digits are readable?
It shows 9:21
